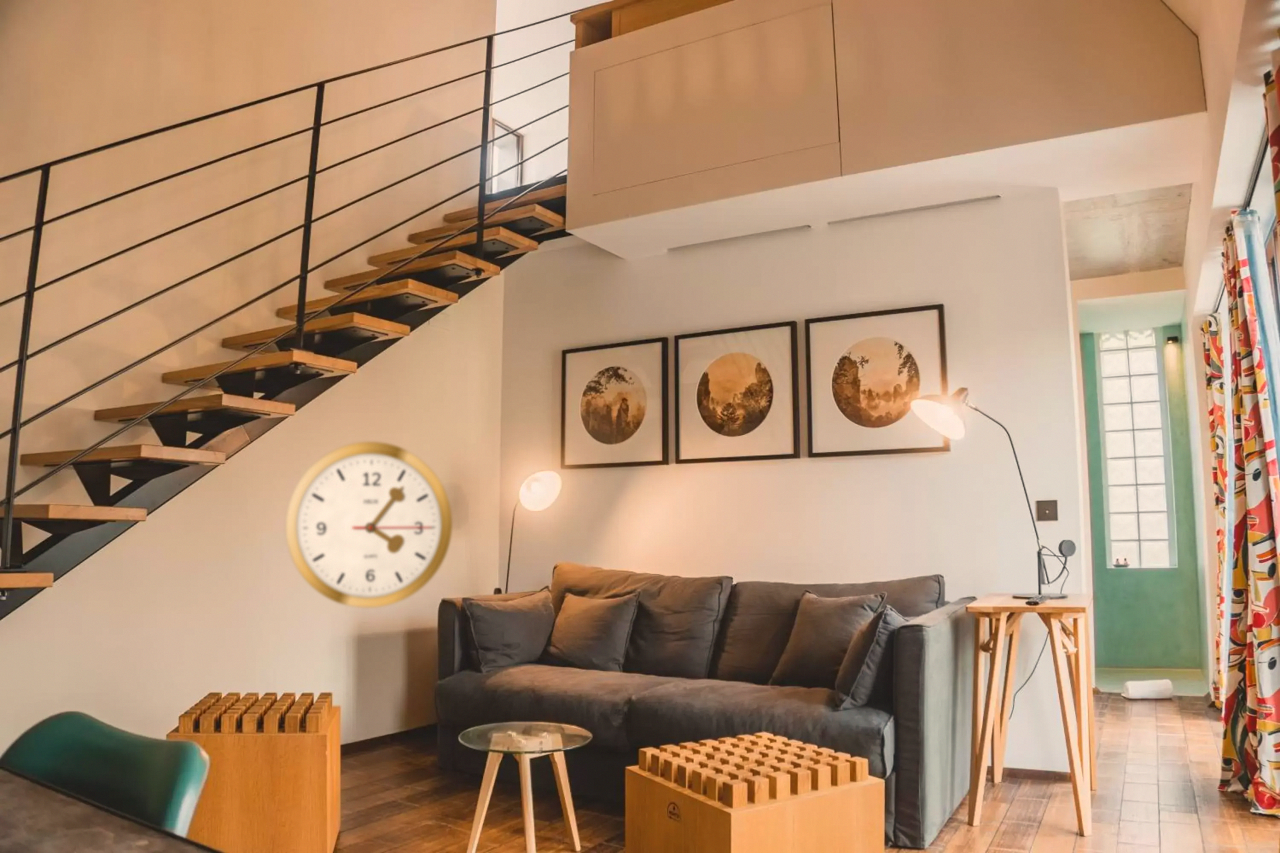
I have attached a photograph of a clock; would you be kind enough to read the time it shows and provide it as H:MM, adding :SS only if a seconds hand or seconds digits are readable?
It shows 4:06:15
